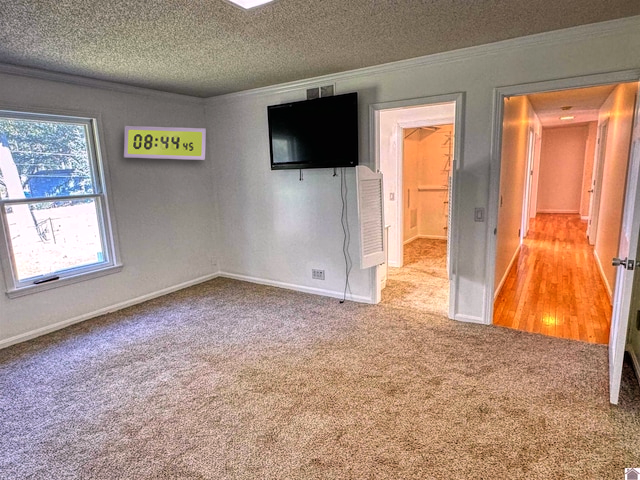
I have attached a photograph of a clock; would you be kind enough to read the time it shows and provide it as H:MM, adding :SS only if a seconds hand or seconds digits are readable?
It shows 8:44:45
